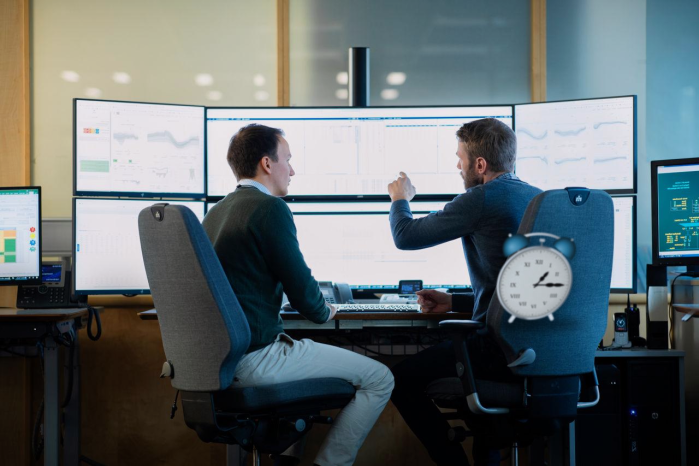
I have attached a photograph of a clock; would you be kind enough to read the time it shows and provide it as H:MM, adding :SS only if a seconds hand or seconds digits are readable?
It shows 1:15
